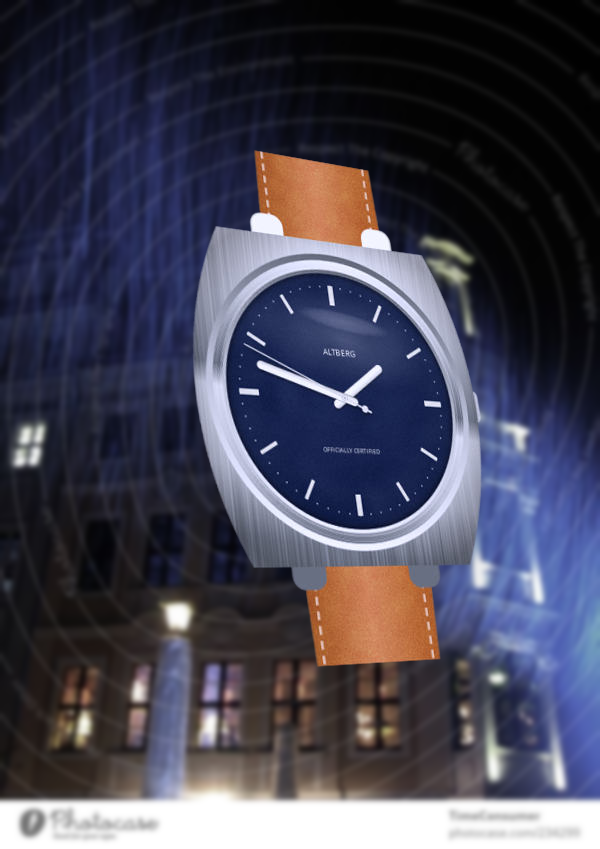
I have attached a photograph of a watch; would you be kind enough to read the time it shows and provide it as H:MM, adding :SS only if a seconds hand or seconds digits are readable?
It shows 1:47:49
